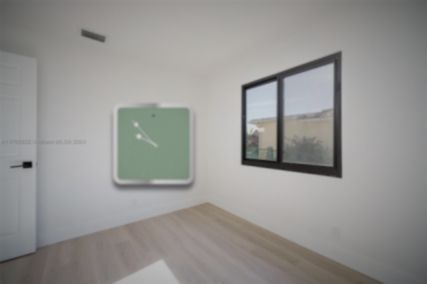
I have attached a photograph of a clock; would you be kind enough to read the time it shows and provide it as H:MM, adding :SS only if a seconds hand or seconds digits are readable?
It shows 9:53
